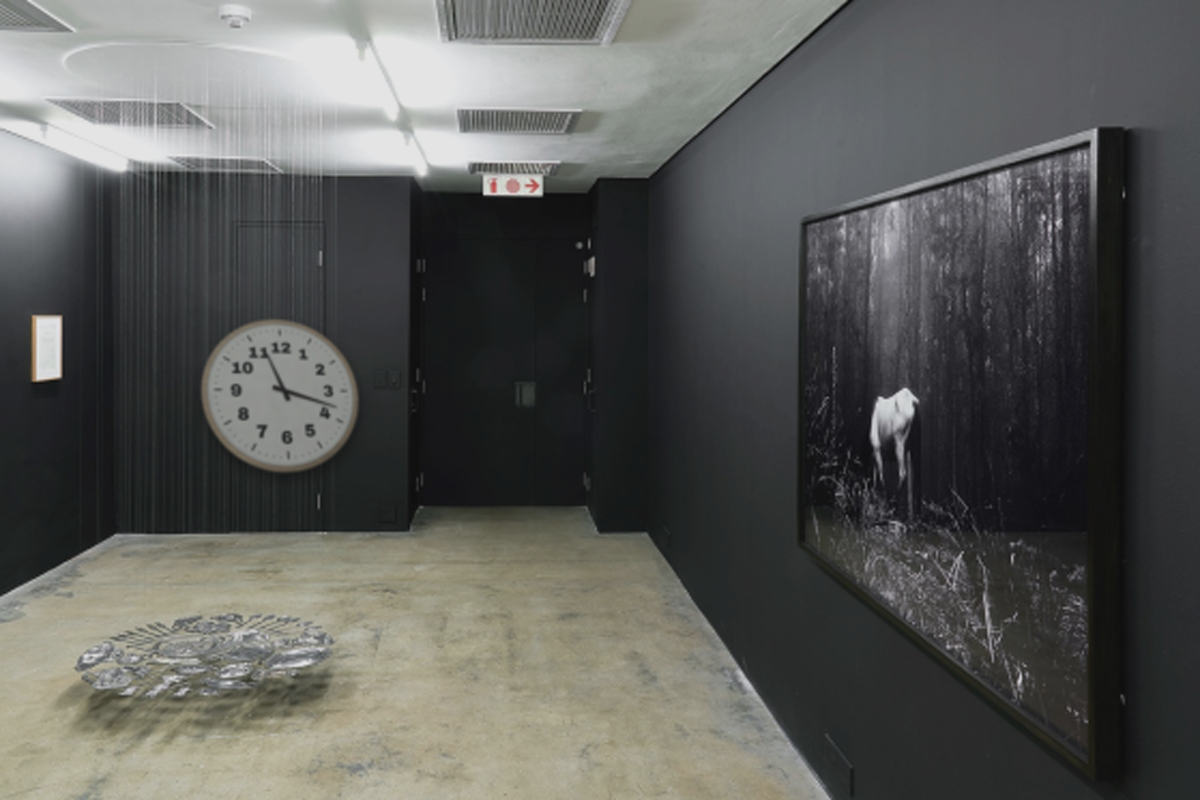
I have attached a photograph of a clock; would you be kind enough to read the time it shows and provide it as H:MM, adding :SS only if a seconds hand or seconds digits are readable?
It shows 11:18
